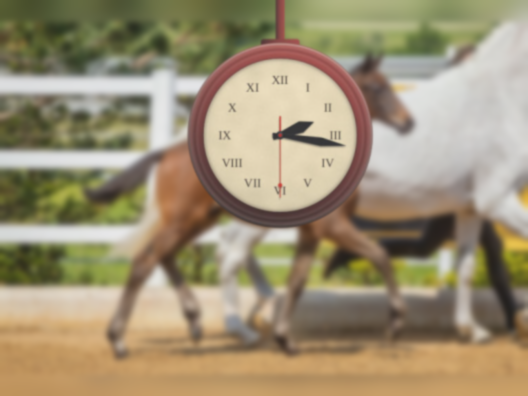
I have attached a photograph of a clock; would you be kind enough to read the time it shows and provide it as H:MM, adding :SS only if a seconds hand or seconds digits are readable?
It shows 2:16:30
